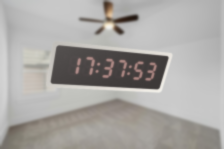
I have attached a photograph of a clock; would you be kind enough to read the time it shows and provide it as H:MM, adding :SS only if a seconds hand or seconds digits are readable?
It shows 17:37:53
